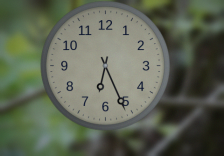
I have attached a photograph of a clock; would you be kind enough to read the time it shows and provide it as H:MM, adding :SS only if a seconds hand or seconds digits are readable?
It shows 6:26
